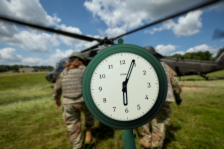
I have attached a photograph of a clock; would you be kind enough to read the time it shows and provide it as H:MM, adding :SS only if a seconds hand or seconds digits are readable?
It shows 6:04
